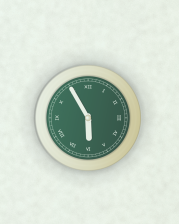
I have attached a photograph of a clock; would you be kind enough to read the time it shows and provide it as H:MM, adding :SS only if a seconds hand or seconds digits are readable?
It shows 5:55
